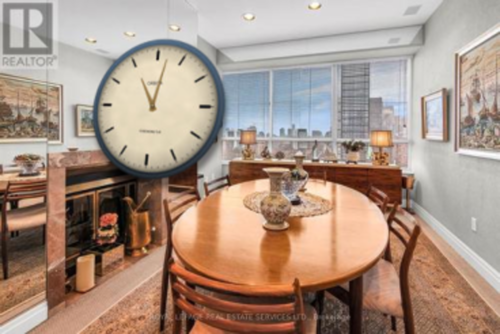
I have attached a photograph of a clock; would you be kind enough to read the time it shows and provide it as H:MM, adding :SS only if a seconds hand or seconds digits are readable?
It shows 11:02
